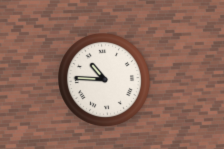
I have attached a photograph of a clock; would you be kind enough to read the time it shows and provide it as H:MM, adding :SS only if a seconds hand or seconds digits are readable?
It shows 10:46
